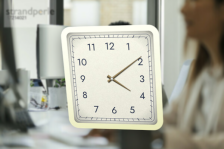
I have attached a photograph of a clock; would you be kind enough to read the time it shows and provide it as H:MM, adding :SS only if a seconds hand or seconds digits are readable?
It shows 4:09
